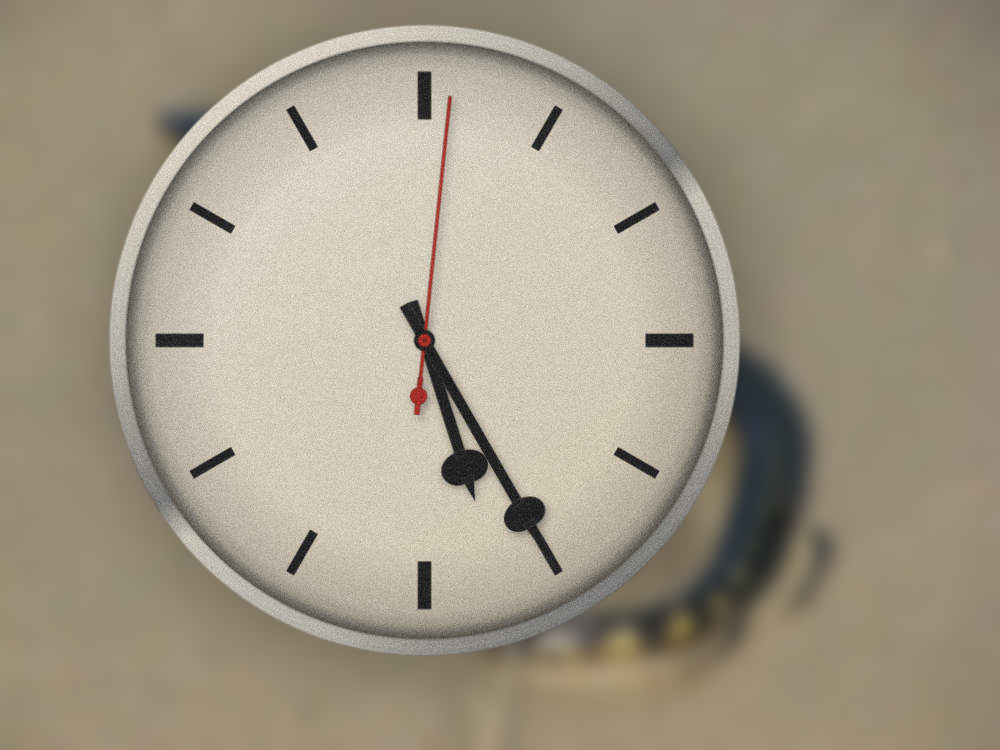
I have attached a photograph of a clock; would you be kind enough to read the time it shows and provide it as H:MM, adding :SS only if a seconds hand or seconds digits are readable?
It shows 5:25:01
